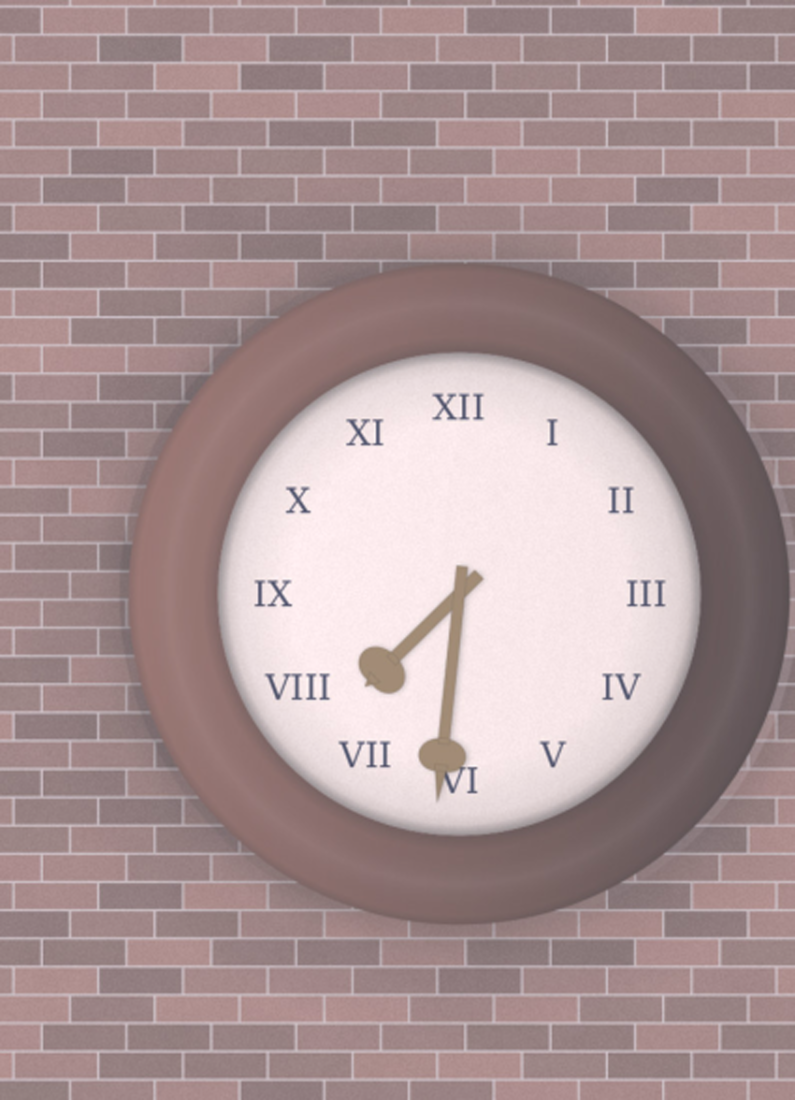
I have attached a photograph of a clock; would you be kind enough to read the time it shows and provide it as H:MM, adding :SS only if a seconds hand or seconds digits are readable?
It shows 7:31
